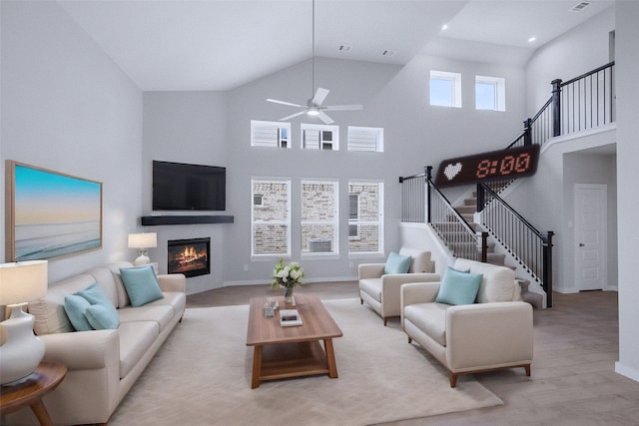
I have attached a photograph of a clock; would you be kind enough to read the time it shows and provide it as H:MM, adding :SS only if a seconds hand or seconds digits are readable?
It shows 8:00
